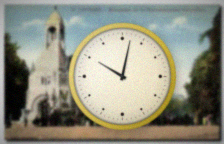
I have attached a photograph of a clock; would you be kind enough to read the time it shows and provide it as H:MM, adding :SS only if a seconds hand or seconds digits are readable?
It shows 10:02
